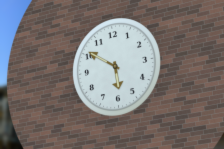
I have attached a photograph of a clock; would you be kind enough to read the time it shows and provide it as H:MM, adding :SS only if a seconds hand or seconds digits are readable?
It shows 5:51
